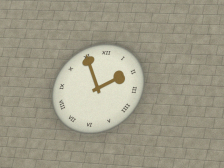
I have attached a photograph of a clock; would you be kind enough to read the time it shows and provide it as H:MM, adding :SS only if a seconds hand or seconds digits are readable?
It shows 1:55
